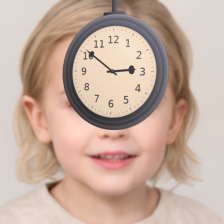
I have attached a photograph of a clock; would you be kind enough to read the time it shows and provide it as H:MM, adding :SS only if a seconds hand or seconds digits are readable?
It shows 2:51
